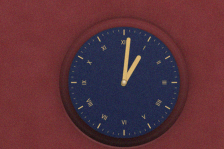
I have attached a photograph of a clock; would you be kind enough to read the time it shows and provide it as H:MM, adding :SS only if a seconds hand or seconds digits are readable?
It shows 1:01
